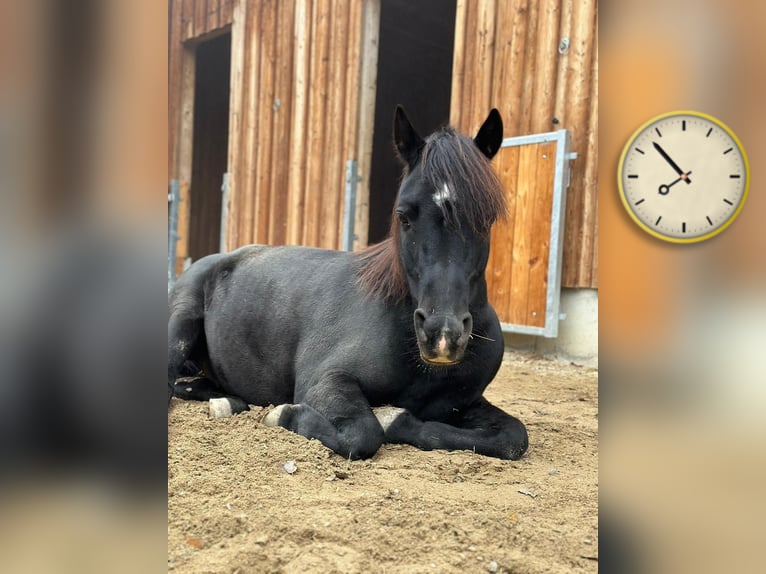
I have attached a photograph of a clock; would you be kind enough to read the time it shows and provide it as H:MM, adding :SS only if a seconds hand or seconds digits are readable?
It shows 7:53
